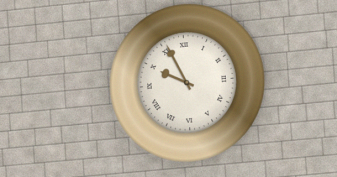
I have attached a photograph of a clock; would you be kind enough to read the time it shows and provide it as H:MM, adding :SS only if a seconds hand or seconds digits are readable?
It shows 9:56
